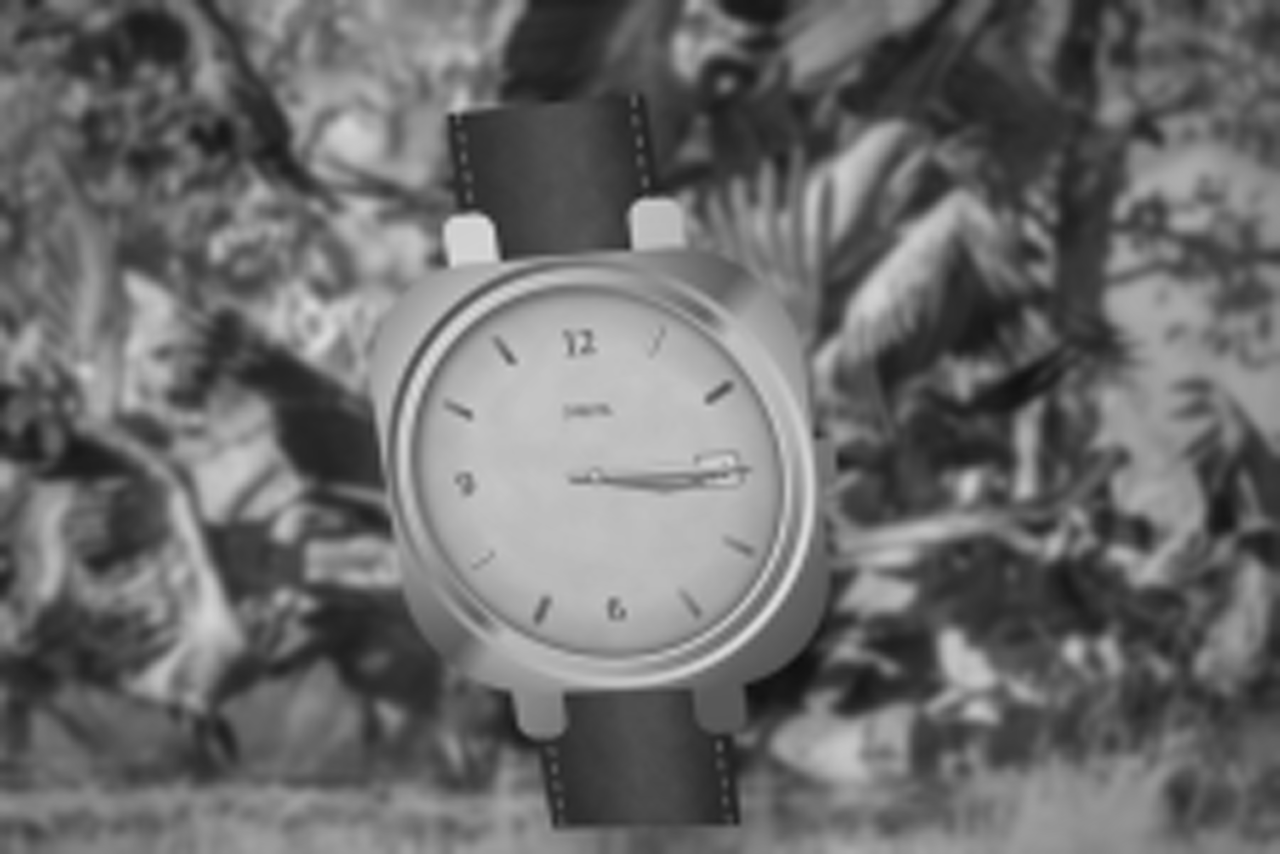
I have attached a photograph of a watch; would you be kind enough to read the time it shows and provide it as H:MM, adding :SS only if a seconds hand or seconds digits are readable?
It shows 3:15
